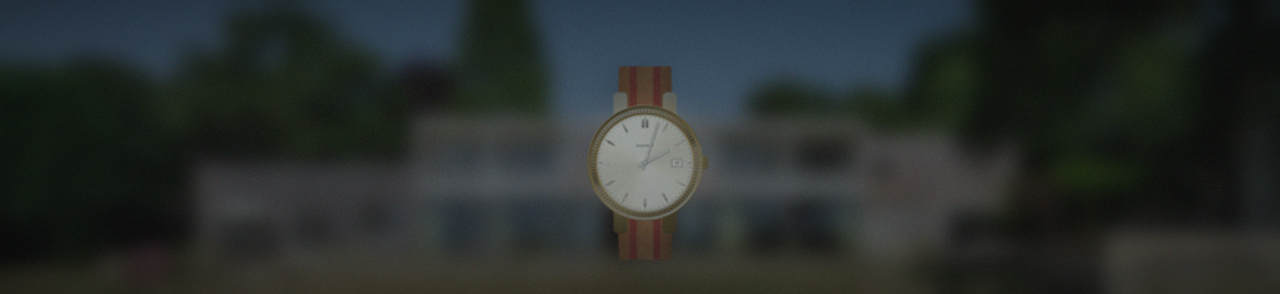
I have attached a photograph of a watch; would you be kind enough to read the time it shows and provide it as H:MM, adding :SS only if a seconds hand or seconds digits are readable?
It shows 2:03
